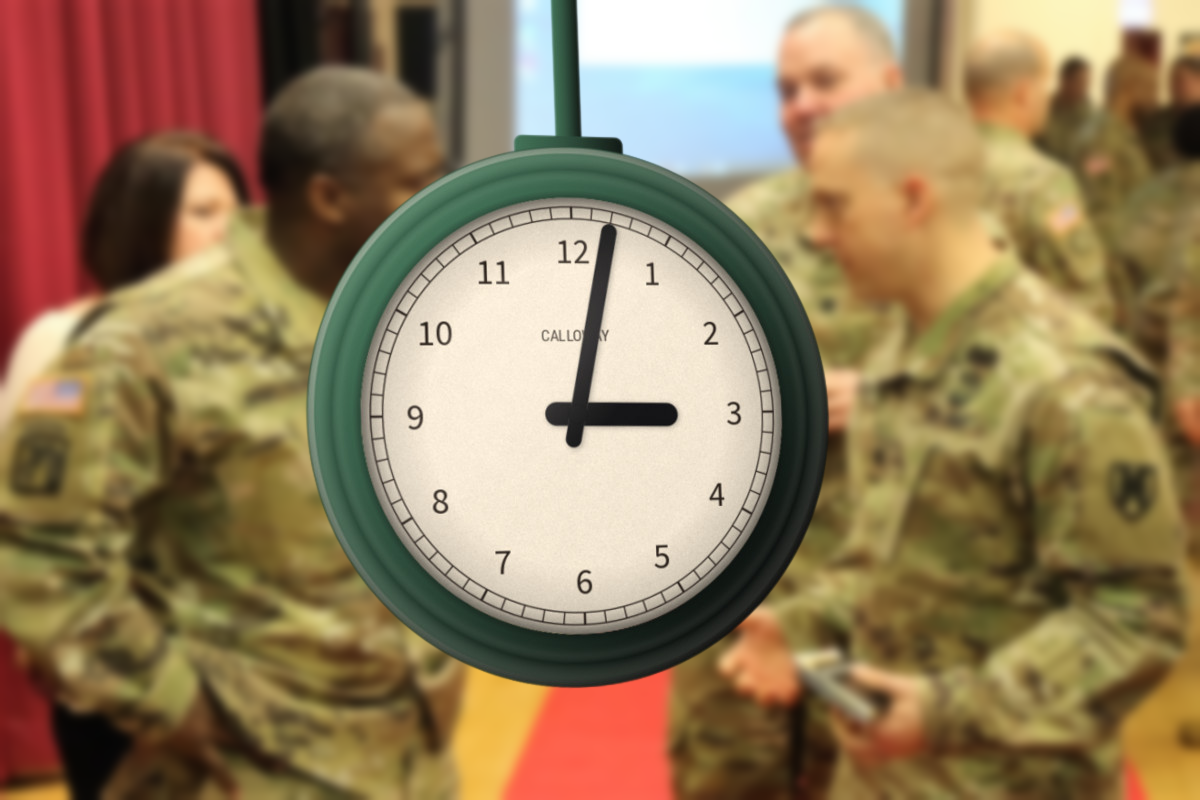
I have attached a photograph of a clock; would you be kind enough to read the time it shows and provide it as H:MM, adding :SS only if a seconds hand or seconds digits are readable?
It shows 3:02
